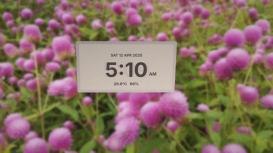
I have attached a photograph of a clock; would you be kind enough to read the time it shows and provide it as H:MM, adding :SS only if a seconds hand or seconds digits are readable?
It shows 5:10
